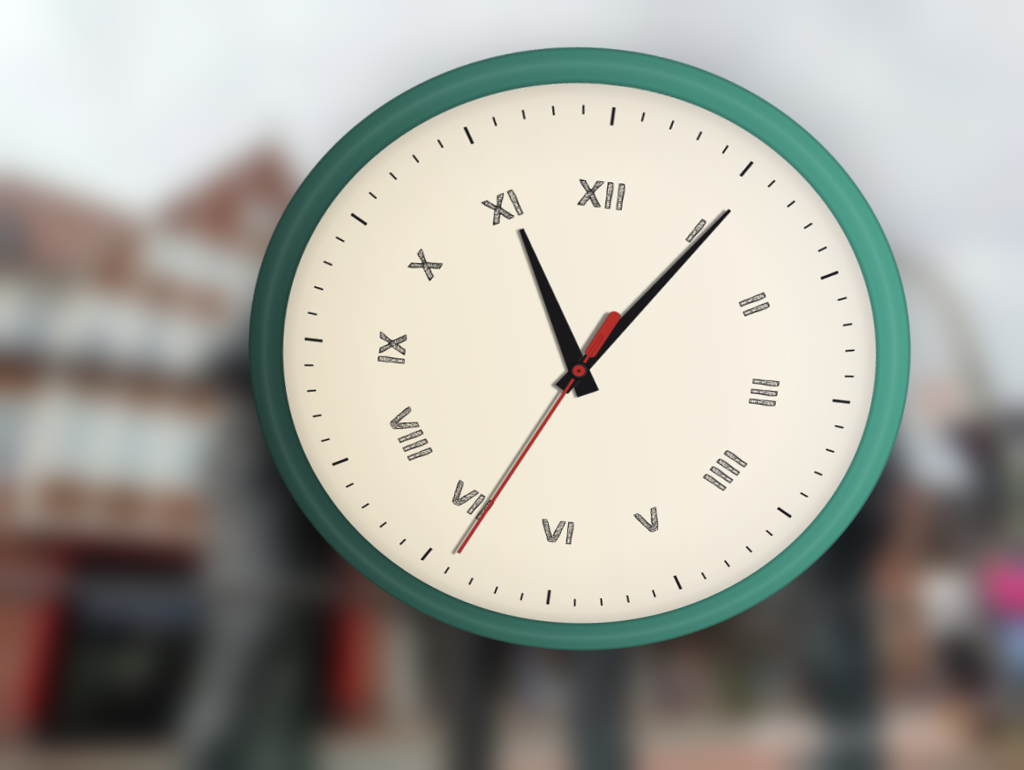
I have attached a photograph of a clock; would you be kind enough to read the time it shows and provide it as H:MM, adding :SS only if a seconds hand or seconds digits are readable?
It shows 11:05:34
